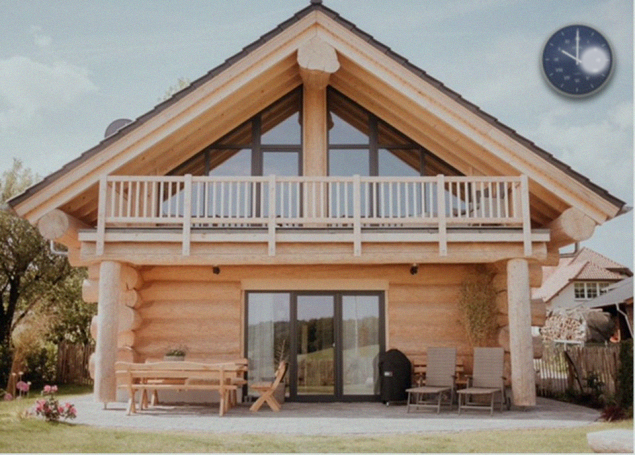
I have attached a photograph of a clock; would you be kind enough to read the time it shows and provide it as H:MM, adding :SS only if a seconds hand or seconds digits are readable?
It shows 10:00
